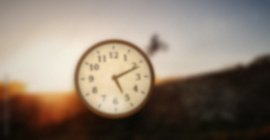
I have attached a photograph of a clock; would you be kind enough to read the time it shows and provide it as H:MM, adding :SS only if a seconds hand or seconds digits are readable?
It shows 5:11
